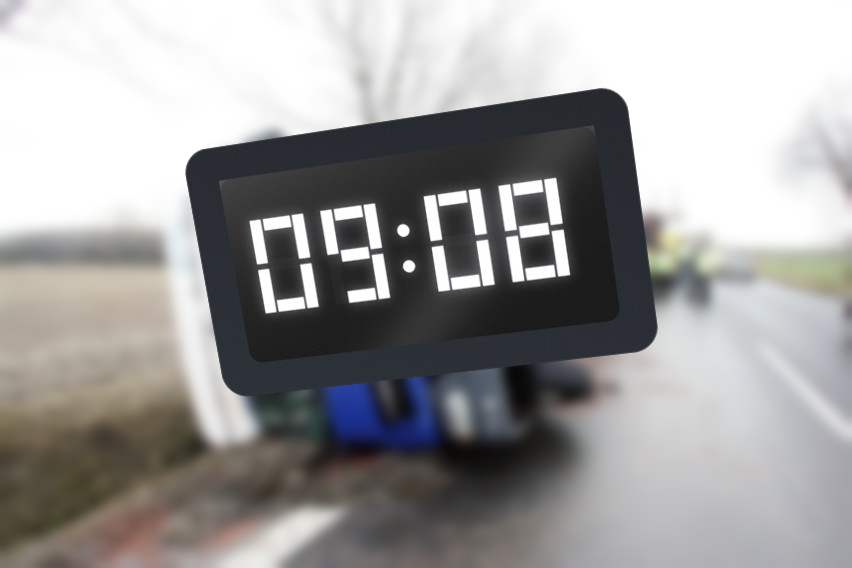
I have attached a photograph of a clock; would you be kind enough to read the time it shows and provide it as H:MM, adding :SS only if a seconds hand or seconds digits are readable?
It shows 9:08
